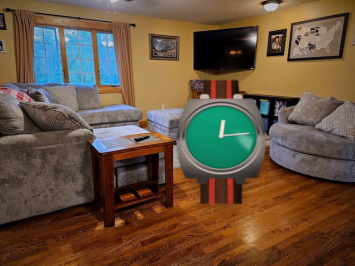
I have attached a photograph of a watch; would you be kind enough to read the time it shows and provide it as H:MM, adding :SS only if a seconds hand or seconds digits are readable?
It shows 12:14
